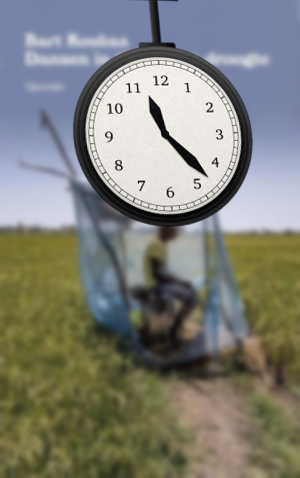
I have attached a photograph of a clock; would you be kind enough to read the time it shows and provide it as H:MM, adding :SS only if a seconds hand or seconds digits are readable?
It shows 11:23
